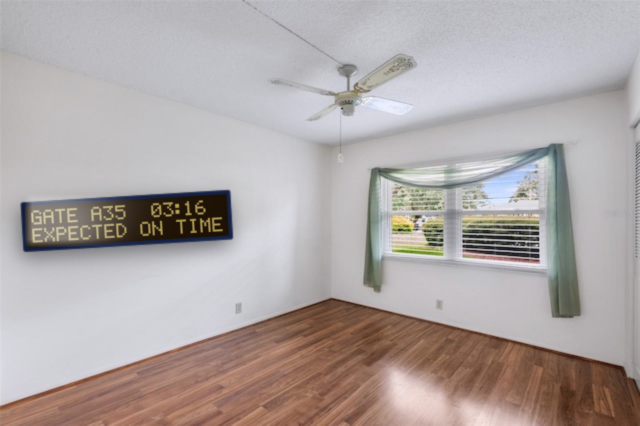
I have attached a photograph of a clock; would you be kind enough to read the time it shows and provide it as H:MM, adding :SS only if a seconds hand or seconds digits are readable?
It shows 3:16
